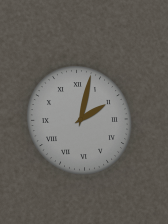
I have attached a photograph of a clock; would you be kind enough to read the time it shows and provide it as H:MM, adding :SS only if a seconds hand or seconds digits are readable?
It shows 2:03
